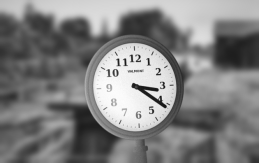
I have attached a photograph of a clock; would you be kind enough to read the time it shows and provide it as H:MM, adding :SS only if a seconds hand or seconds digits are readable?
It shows 3:21
